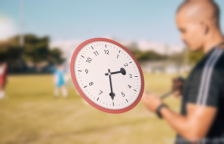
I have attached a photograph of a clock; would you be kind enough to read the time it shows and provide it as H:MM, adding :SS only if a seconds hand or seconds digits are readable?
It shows 2:30
